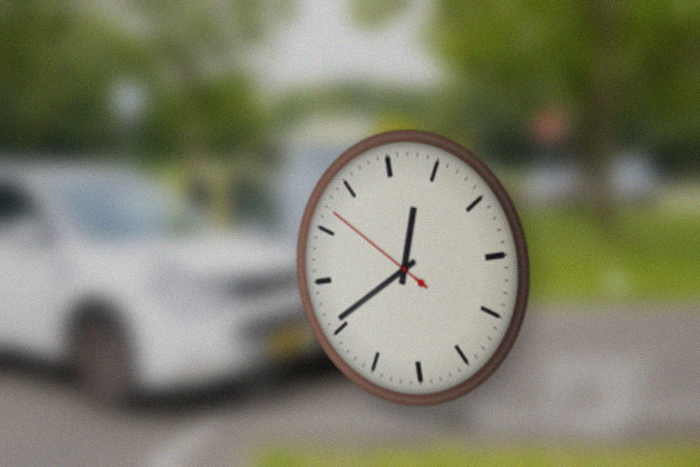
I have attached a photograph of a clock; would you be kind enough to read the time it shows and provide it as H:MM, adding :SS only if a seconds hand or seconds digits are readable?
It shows 12:40:52
